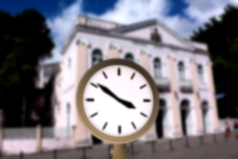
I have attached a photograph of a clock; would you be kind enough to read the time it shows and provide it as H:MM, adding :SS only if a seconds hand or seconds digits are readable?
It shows 3:51
